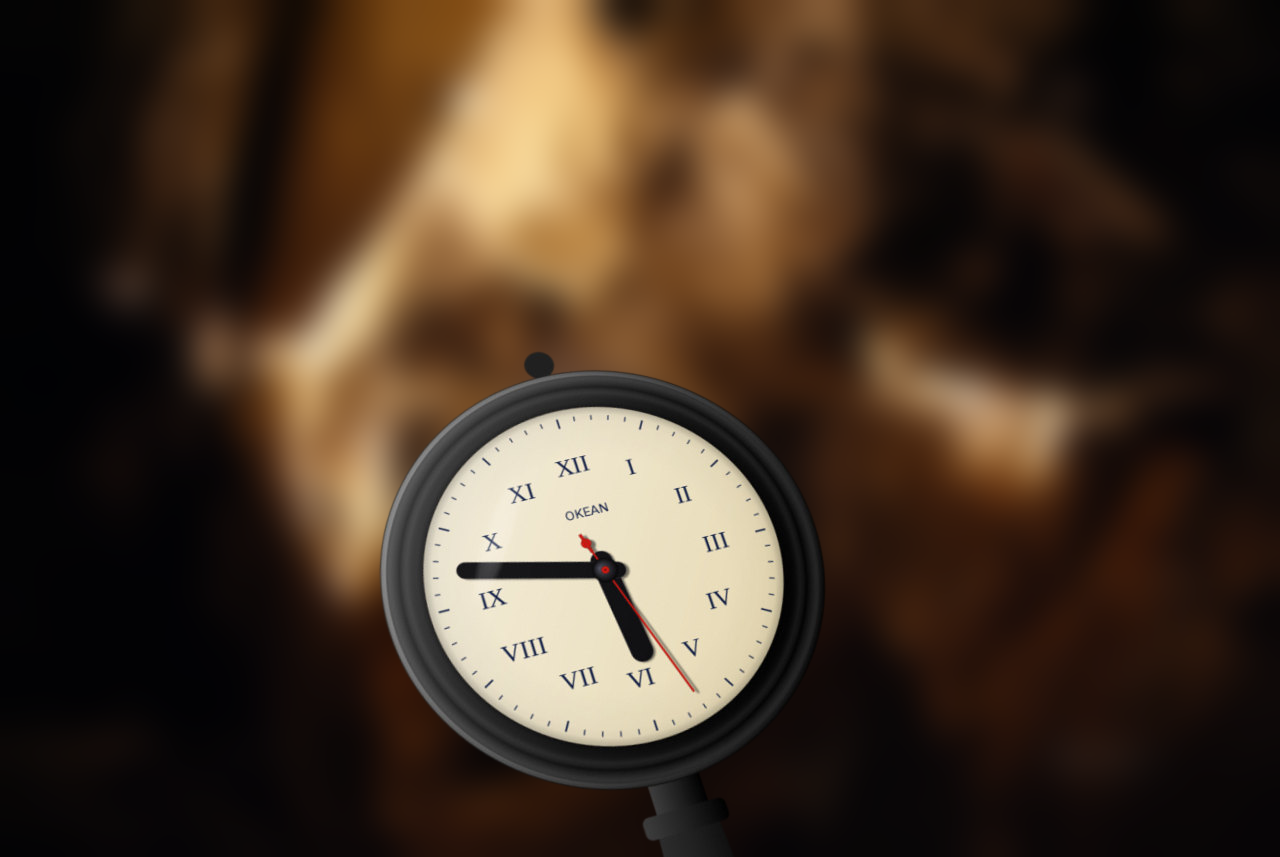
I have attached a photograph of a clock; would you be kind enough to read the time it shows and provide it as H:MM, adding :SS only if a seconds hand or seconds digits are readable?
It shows 5:47:27
